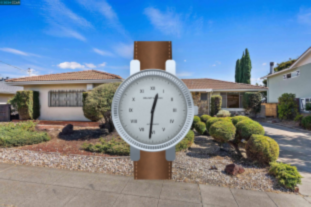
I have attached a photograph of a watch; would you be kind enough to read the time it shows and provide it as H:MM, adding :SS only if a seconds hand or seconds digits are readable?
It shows 12:31
